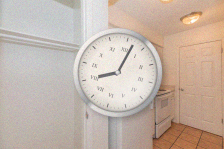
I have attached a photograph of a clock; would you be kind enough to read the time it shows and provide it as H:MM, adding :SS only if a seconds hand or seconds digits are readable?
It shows 8:02
